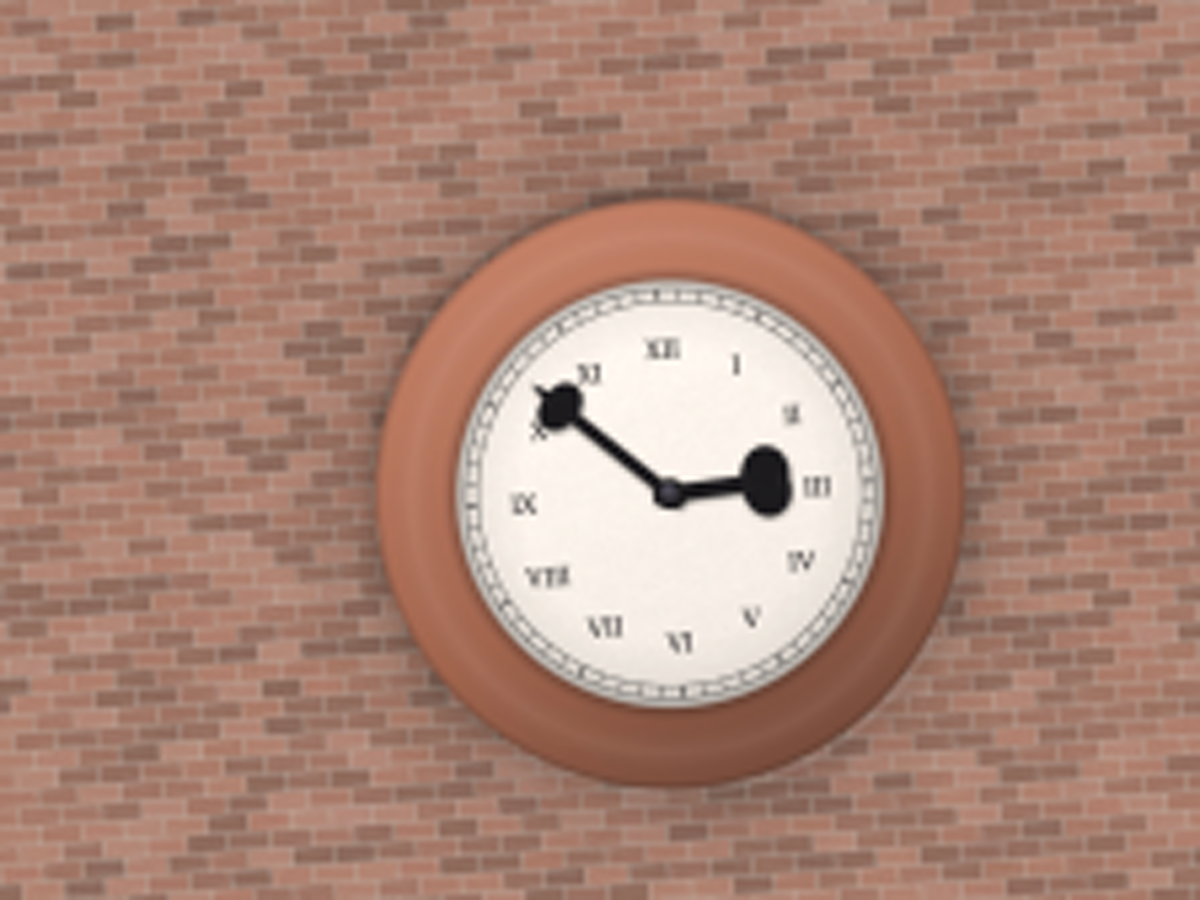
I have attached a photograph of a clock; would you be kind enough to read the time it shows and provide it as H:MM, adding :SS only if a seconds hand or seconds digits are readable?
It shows 2:52
